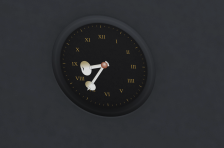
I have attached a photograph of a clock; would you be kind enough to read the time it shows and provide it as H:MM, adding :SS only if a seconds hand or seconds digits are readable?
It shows 8:36
